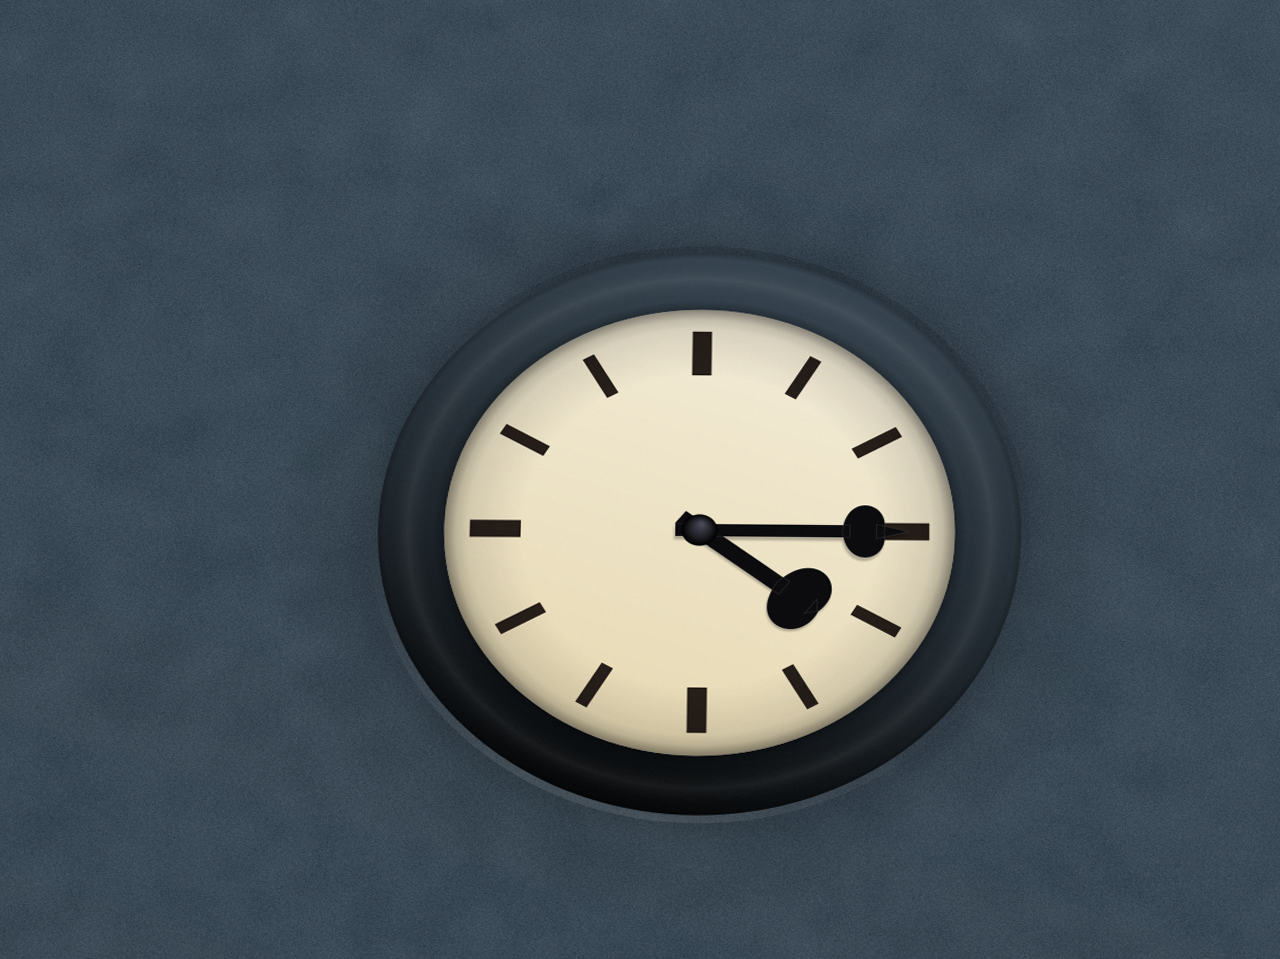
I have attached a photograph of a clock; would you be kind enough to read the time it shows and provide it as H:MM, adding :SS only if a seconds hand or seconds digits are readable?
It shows 4:15
